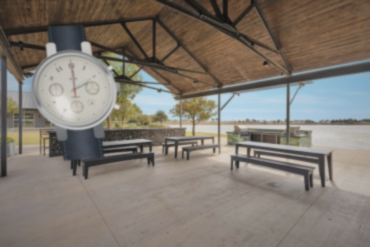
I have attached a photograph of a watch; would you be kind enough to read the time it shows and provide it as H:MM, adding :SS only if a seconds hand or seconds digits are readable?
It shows 2:00
